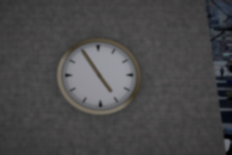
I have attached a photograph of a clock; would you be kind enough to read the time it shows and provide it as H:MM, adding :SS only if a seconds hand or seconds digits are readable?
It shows 4:55
